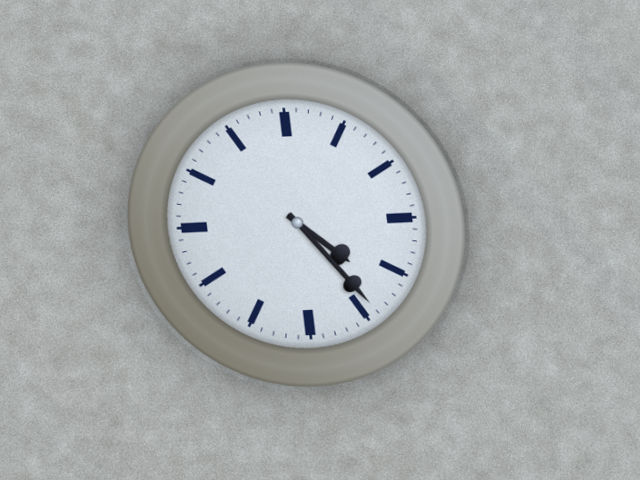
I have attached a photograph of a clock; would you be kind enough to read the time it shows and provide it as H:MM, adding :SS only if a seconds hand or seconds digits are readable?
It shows 4:24
